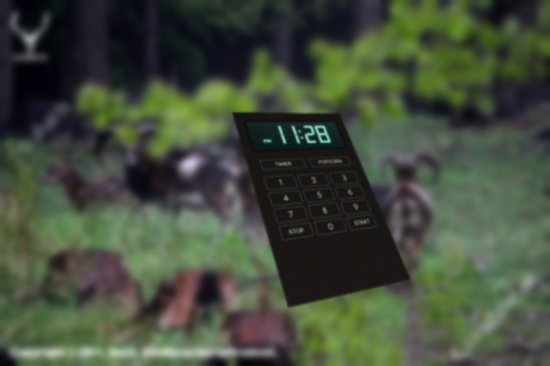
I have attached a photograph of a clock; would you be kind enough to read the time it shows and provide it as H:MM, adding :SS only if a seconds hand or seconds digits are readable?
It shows 11:28
